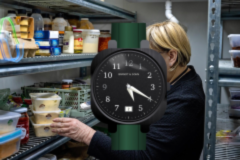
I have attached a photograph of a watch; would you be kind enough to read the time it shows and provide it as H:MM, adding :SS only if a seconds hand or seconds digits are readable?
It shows 5:20
